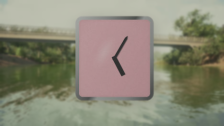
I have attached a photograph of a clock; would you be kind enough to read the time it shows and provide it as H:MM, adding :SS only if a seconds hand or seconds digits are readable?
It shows 5:05
